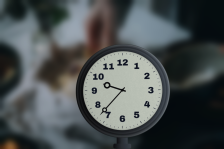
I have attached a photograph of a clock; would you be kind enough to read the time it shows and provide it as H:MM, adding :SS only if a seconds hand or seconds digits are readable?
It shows 9:37
